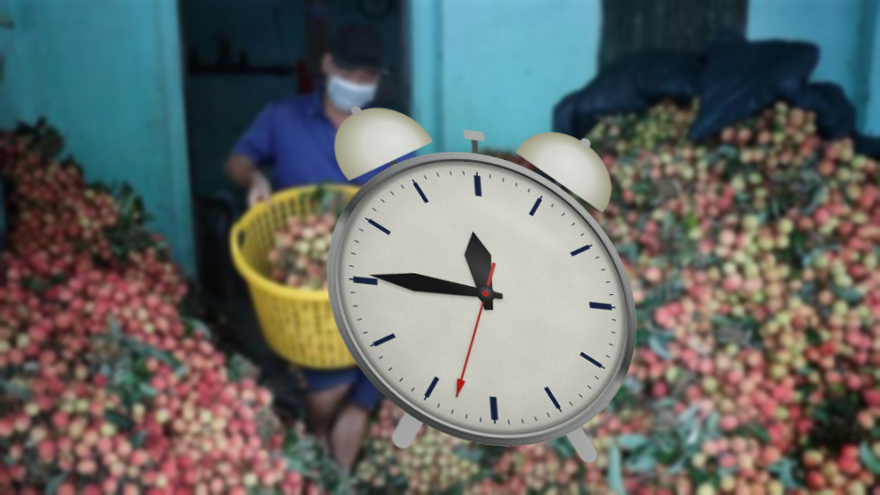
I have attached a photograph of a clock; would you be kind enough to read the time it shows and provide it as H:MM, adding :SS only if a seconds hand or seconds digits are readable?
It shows 11:45:33
